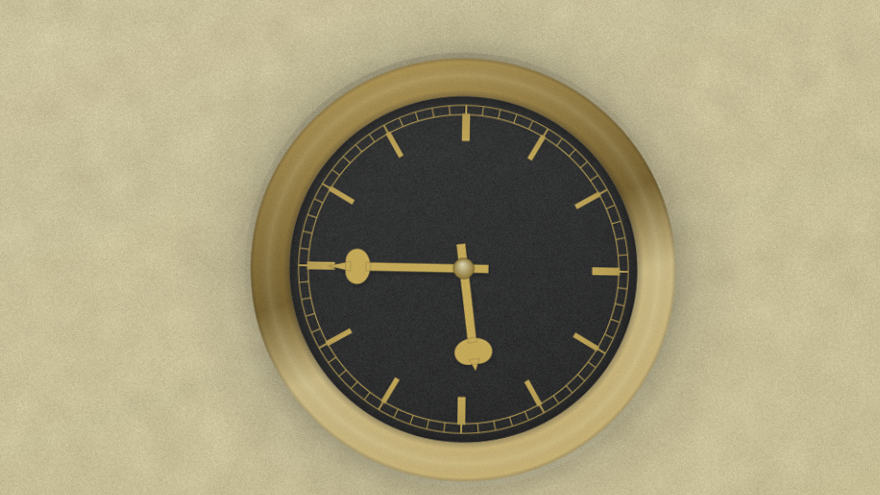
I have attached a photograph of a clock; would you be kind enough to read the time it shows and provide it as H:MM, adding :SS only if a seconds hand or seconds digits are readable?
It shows 5:45
